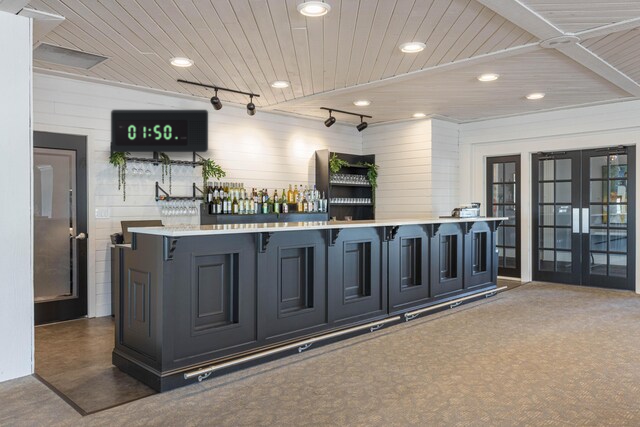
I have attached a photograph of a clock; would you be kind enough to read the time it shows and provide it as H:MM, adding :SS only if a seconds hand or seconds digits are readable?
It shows 1:50
